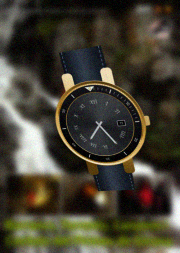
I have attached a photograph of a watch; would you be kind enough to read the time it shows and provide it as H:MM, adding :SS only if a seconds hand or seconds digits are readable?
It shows 7:25
